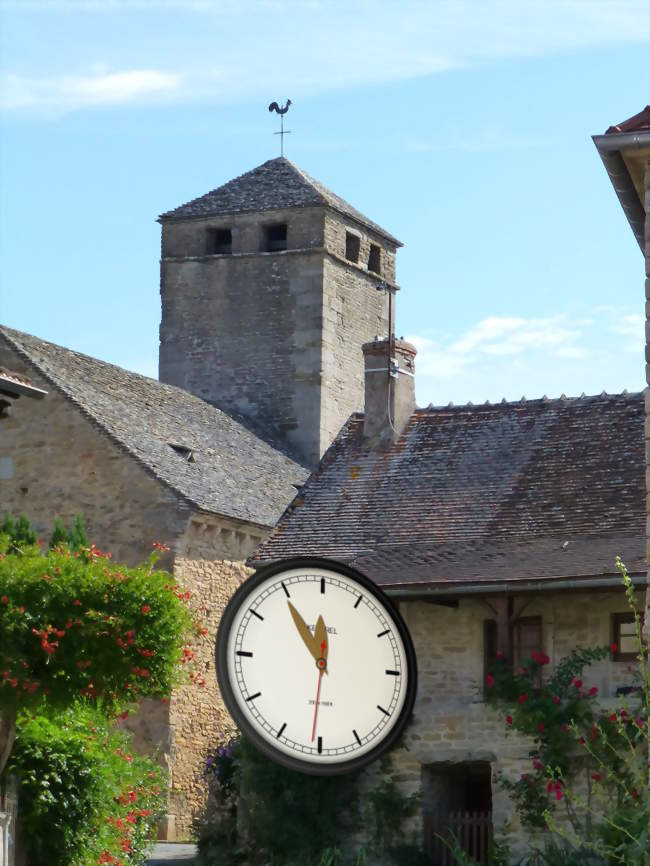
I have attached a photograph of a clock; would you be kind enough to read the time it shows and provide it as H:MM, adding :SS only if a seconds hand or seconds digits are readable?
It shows 11:54:31
